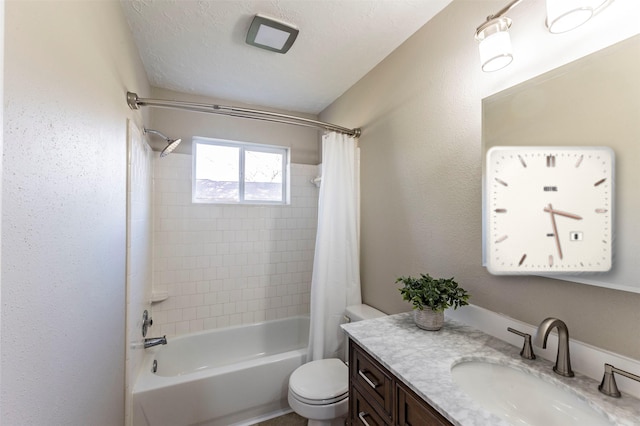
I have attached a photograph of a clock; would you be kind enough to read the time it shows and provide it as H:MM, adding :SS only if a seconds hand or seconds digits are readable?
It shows 3:28
